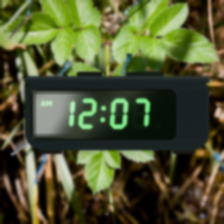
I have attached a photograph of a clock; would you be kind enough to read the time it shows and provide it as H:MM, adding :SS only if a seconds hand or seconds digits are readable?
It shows 12:07
